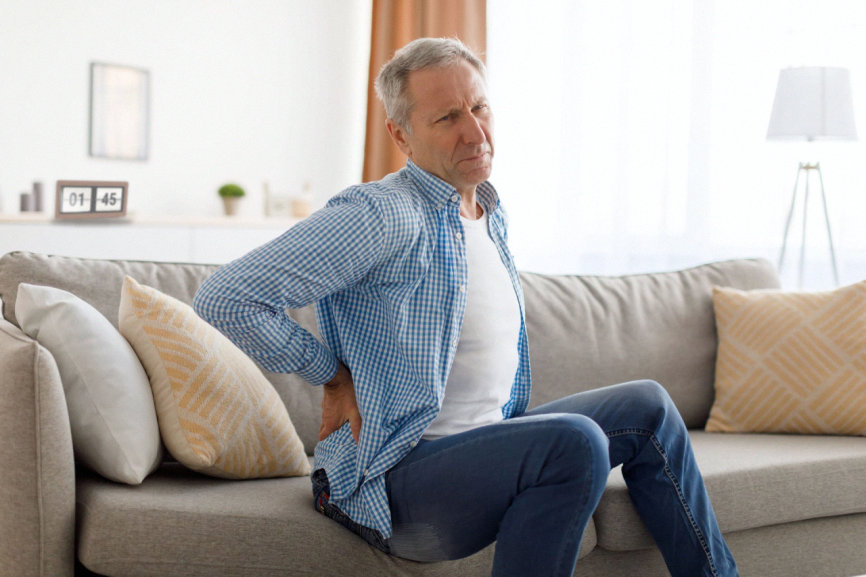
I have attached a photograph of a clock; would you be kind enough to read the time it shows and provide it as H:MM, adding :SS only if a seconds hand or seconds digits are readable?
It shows 1:45
